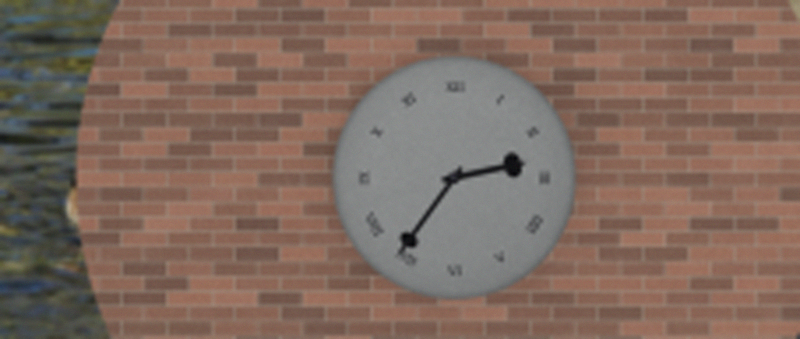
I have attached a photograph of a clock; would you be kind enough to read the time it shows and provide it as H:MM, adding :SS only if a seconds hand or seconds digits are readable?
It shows 2:36
